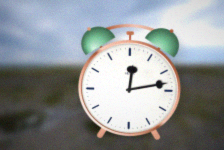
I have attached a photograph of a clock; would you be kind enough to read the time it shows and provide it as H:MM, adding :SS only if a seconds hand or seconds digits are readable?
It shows 12:13
